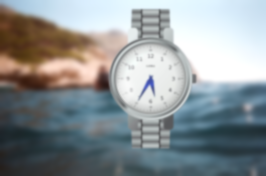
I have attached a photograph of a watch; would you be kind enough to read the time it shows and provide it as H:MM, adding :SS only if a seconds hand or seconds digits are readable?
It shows 5:35
